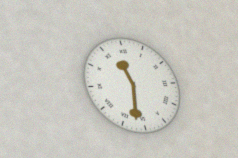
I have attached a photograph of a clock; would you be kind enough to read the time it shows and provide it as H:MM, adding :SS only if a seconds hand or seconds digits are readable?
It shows 11:32
